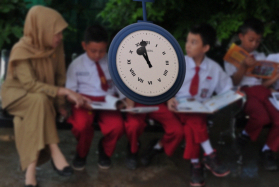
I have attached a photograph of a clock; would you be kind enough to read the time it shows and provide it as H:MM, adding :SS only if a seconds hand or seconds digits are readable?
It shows 10:58
